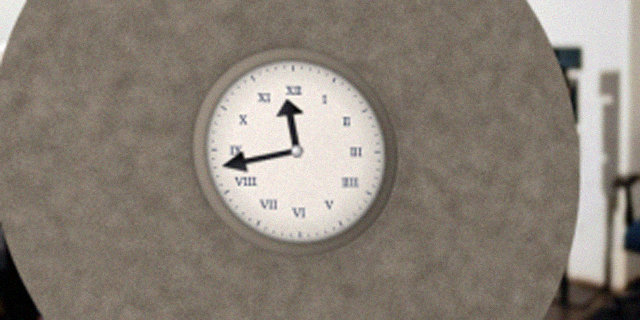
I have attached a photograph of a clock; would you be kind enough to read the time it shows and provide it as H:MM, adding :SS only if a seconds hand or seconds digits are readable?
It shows 11:43
